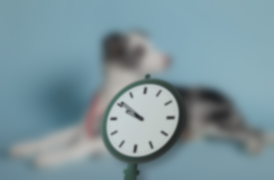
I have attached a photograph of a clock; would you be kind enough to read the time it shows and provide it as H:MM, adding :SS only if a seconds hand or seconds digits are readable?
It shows 9:51
